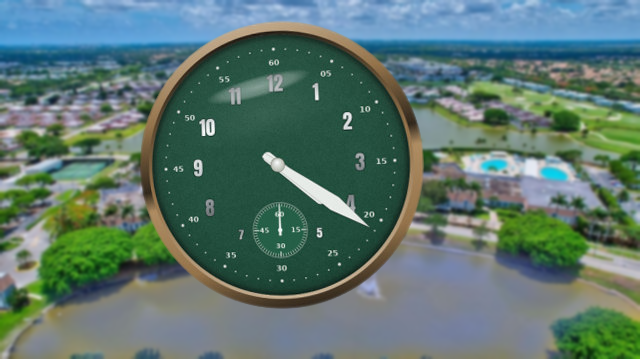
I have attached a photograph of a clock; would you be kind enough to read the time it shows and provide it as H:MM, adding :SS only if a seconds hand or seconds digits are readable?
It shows 4:21
